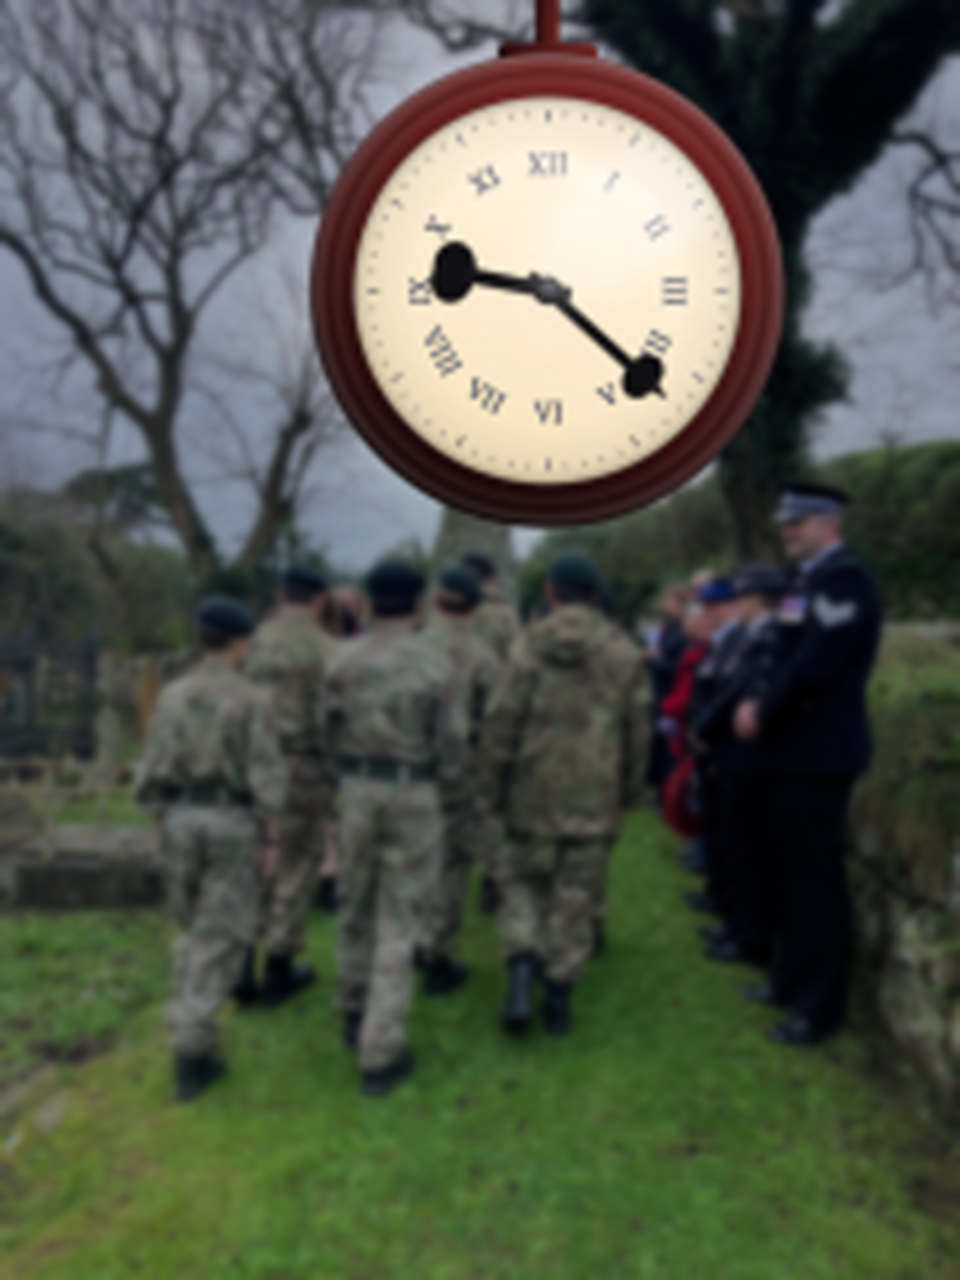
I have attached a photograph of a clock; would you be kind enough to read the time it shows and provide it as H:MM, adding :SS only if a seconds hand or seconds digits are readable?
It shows 9:22
